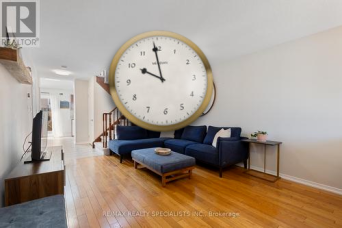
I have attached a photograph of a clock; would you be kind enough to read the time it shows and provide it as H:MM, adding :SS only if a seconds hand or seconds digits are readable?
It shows 9:59
